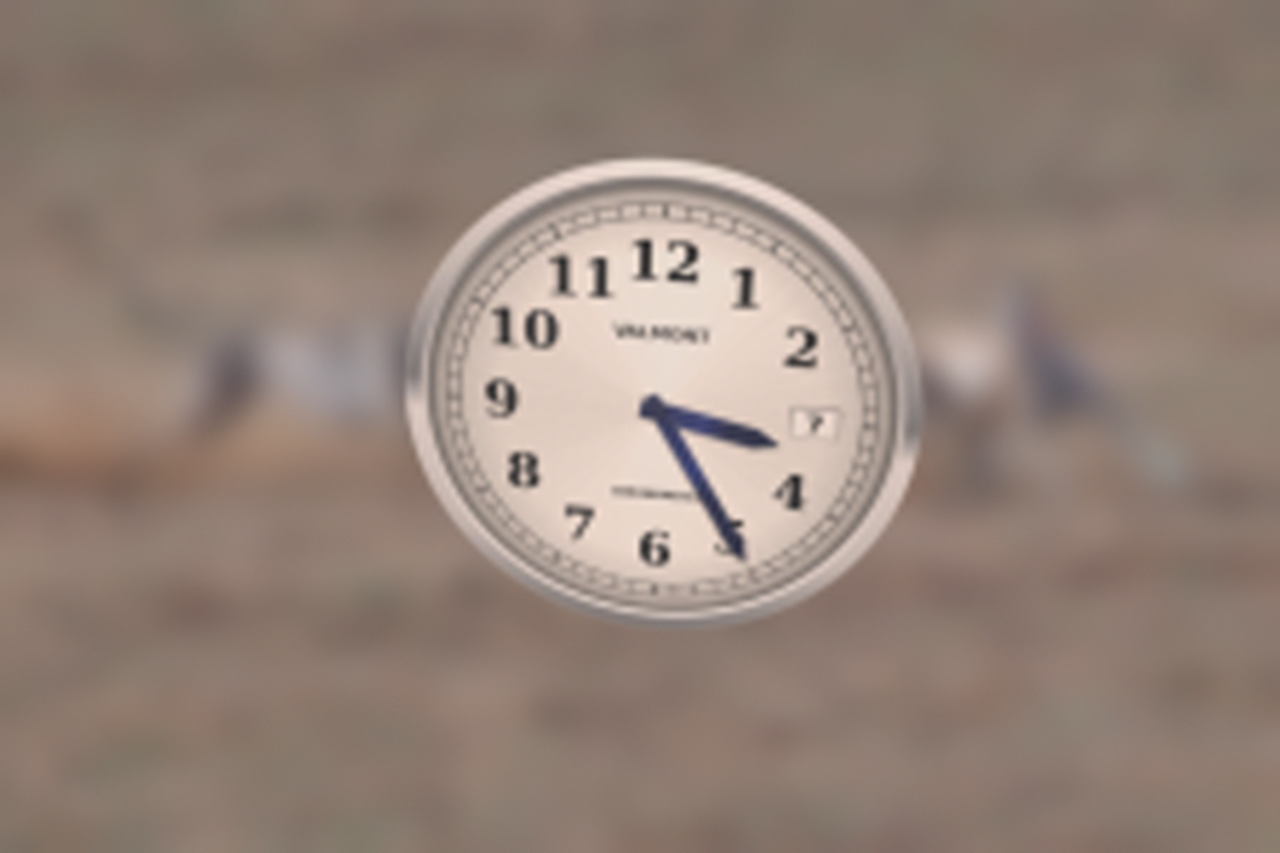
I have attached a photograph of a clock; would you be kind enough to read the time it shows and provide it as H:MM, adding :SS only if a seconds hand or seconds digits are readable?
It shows 3:25
